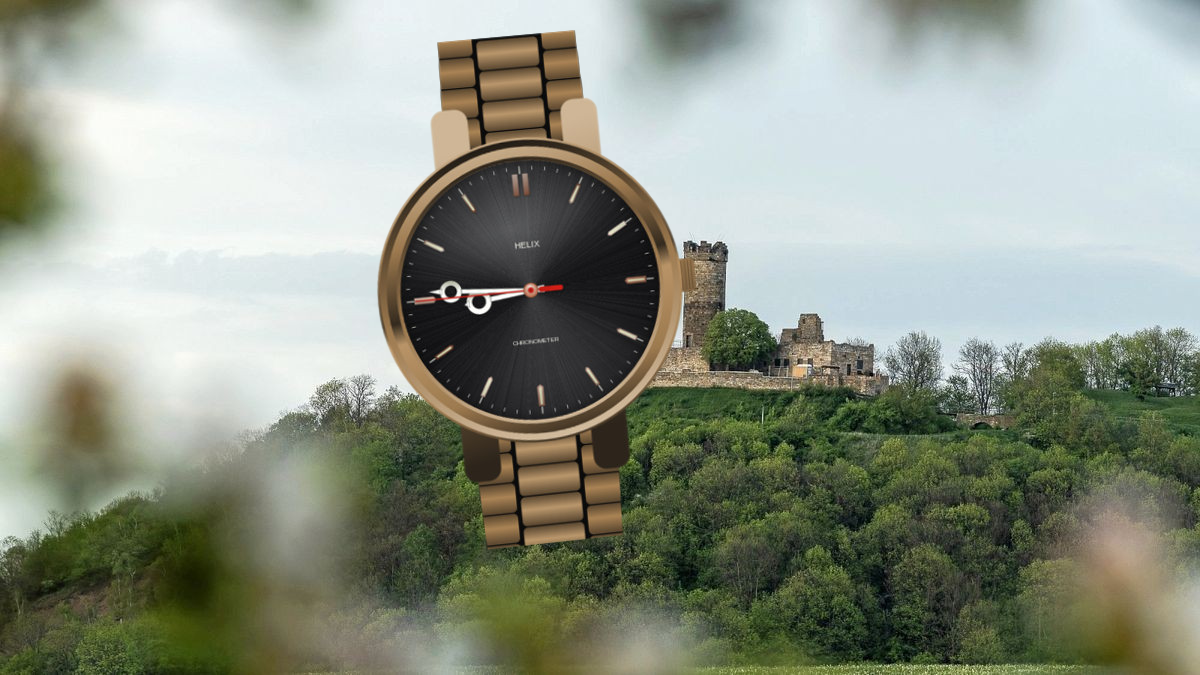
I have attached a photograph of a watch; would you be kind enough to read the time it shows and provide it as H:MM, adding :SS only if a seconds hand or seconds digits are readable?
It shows 8:45:45
